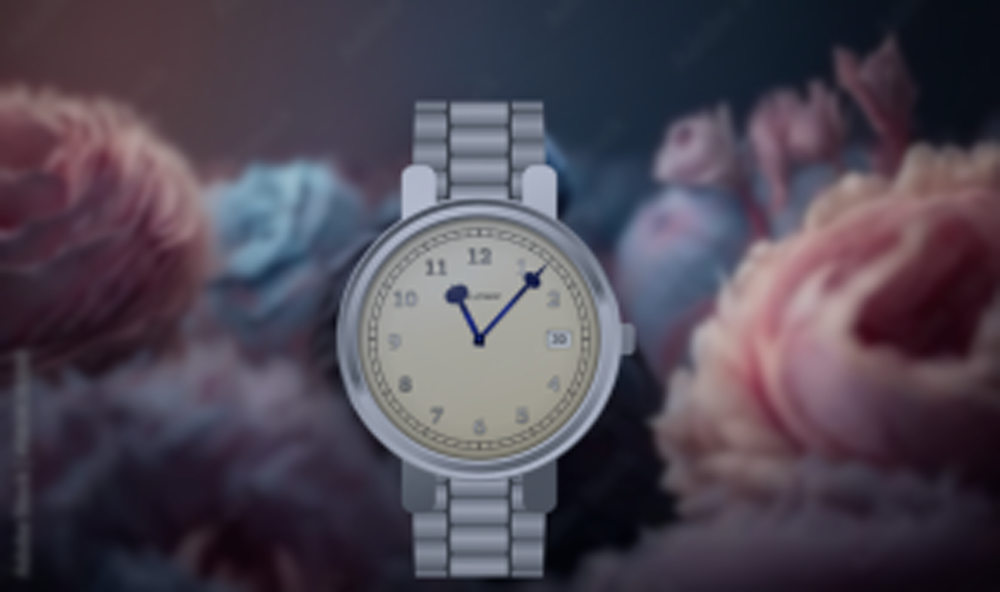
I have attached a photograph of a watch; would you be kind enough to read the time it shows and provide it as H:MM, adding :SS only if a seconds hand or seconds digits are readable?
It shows 11:07
